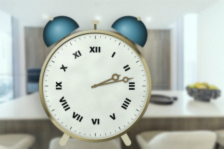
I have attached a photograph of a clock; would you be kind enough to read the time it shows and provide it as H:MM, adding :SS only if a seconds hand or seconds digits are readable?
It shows 2:13
